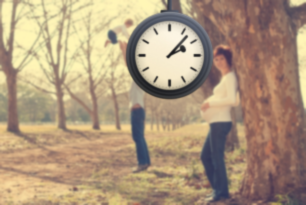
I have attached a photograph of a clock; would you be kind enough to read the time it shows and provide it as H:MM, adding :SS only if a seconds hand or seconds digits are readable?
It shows 2:07
